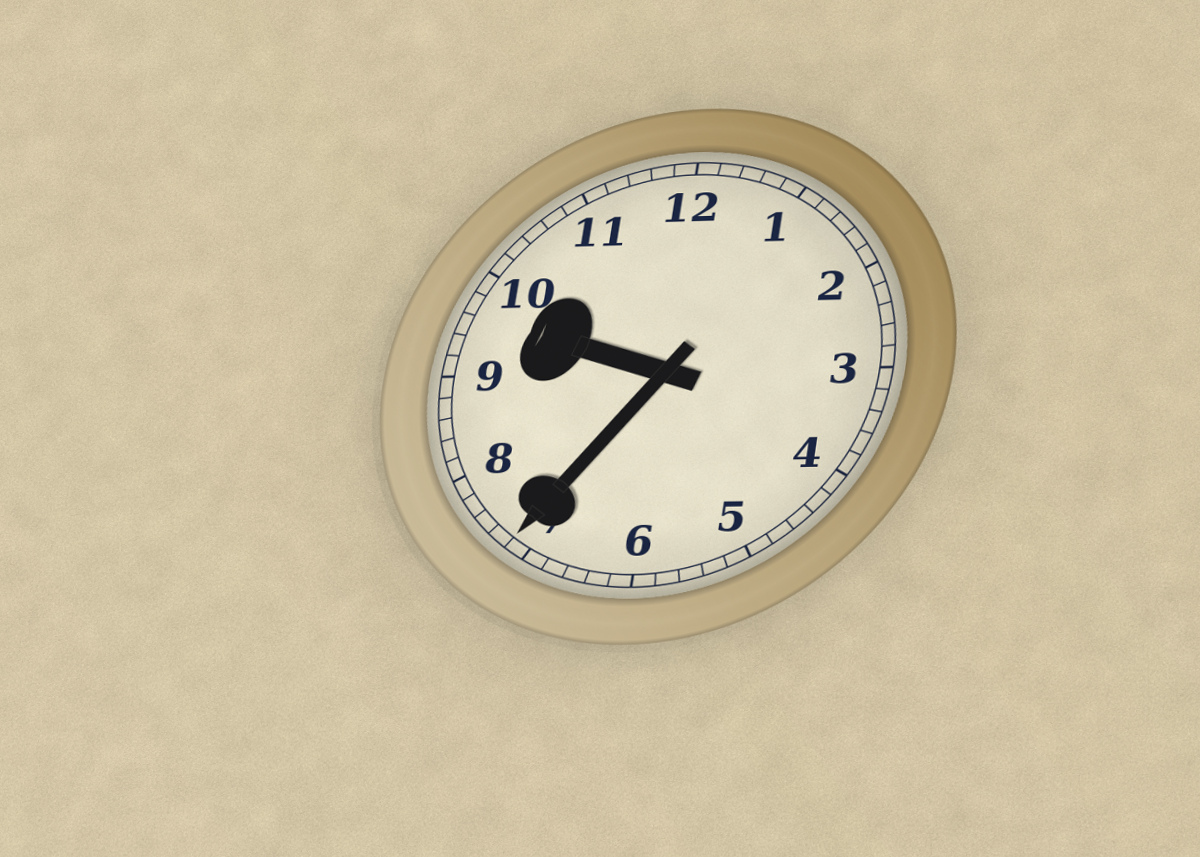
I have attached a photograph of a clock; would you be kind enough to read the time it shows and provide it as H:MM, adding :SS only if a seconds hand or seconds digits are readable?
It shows 9:36
